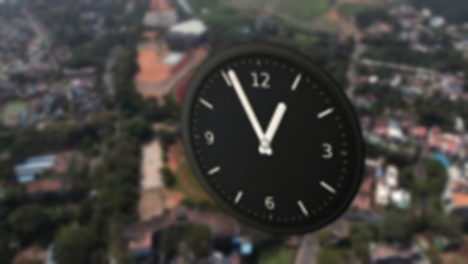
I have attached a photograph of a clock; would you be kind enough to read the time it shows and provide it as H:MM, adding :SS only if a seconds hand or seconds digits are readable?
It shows 12:56
